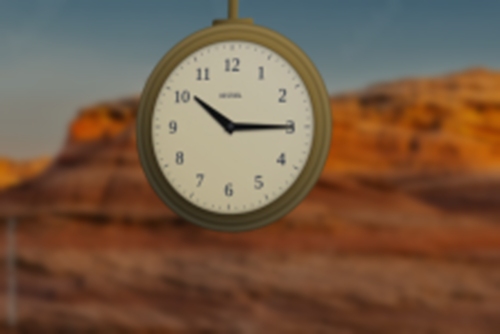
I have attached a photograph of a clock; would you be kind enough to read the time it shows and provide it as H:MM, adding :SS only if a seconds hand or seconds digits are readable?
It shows 10:15
